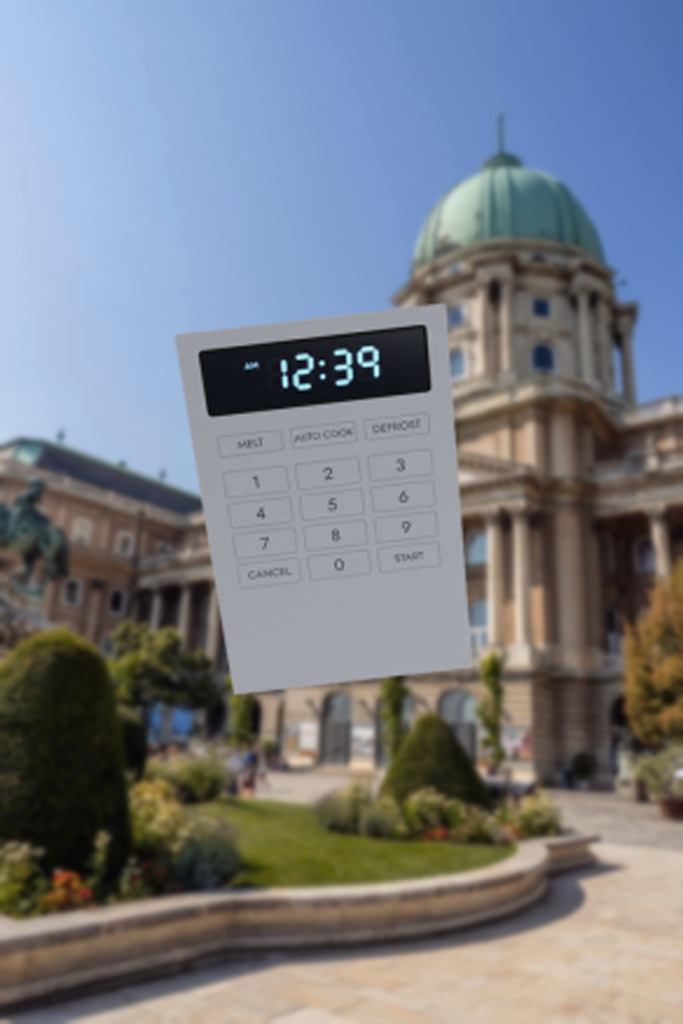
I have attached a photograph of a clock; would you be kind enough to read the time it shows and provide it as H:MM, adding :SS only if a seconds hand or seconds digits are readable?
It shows 12:39
